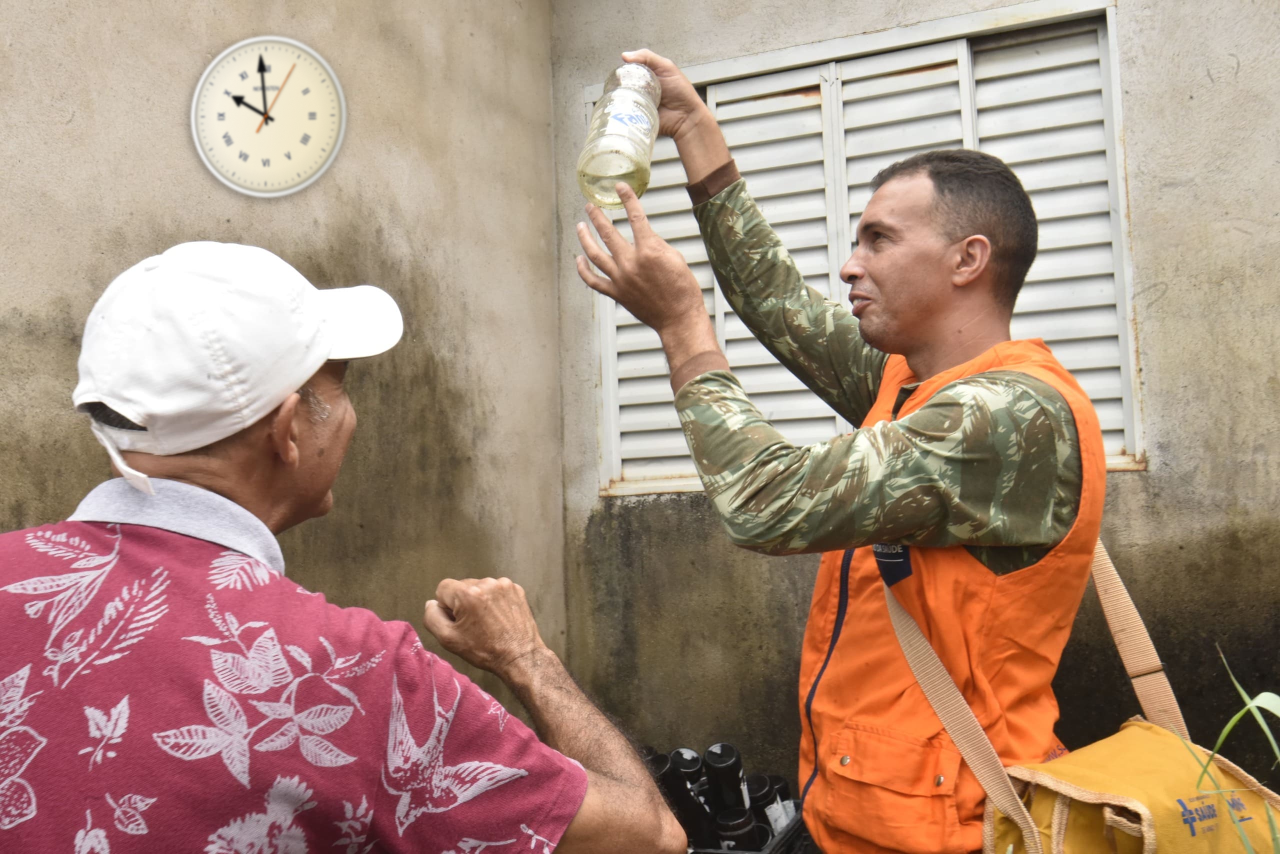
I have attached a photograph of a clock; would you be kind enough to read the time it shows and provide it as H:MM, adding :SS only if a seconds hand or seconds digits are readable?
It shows 9:59:05
